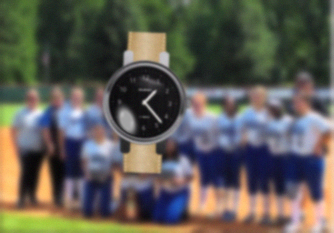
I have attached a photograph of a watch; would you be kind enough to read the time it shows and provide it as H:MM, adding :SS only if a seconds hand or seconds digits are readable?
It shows 1:23
